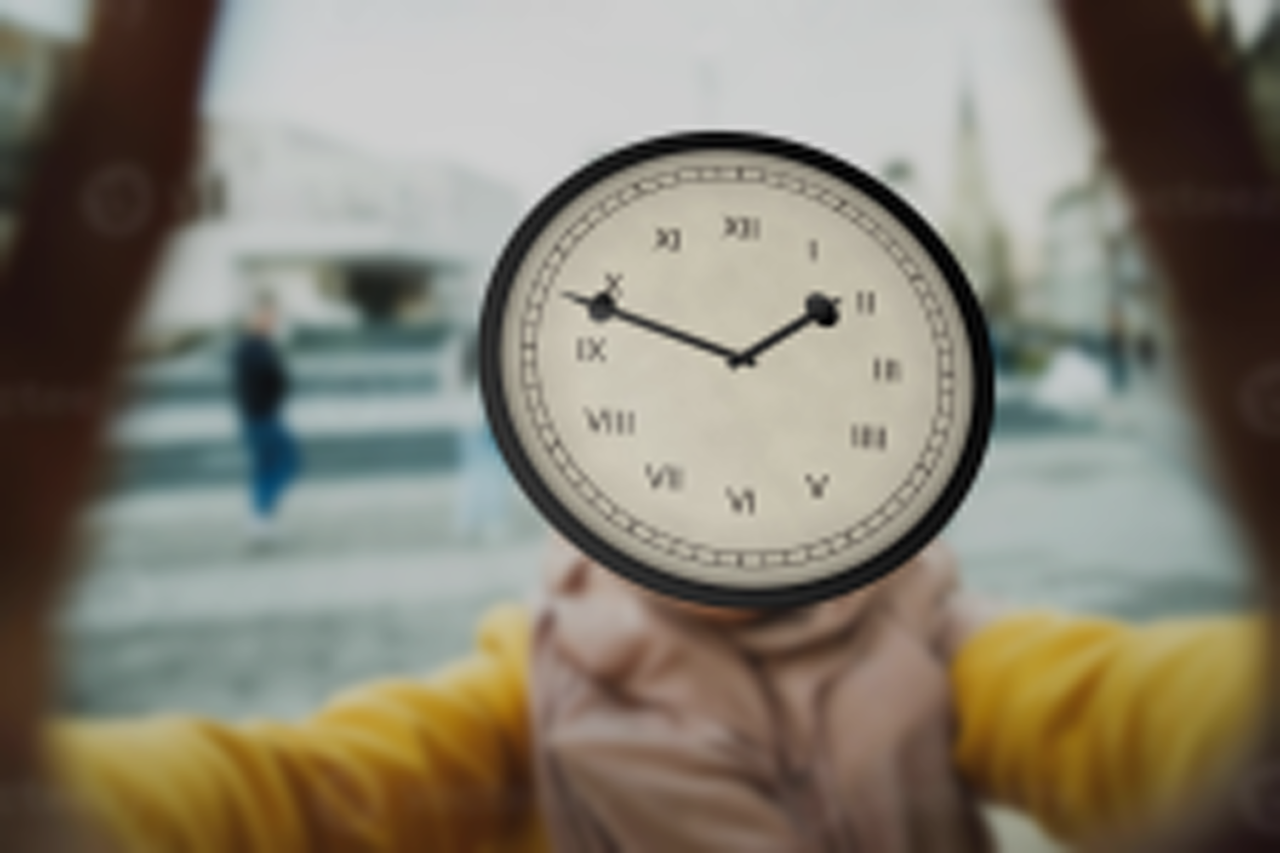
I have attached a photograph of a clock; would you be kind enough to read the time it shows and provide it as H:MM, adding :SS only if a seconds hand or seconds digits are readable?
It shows 1:48
